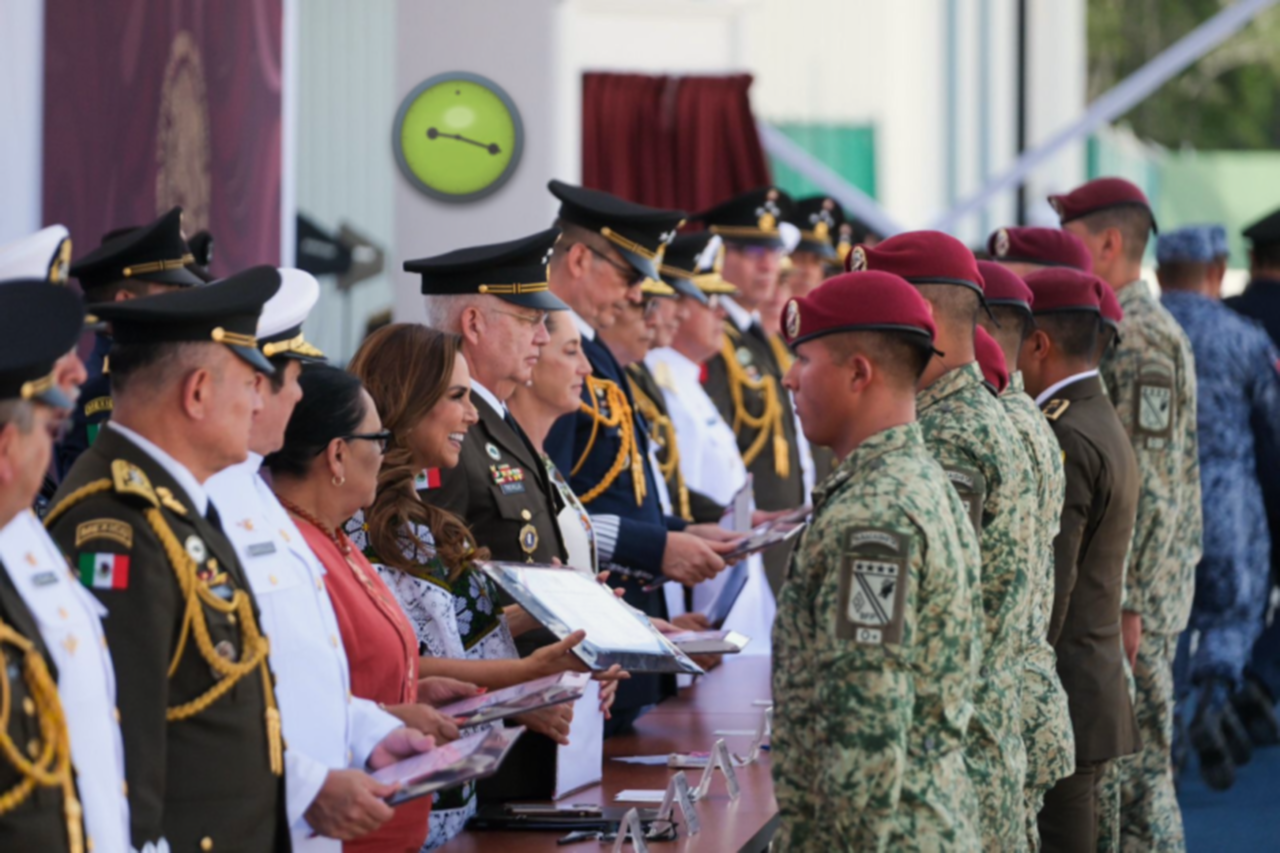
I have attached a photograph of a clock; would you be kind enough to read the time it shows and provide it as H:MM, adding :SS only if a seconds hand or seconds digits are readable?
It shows 9:18
